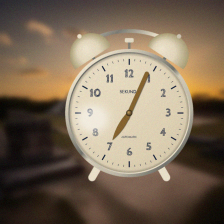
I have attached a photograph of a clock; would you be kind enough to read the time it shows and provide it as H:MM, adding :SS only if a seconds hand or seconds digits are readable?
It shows 7:04
